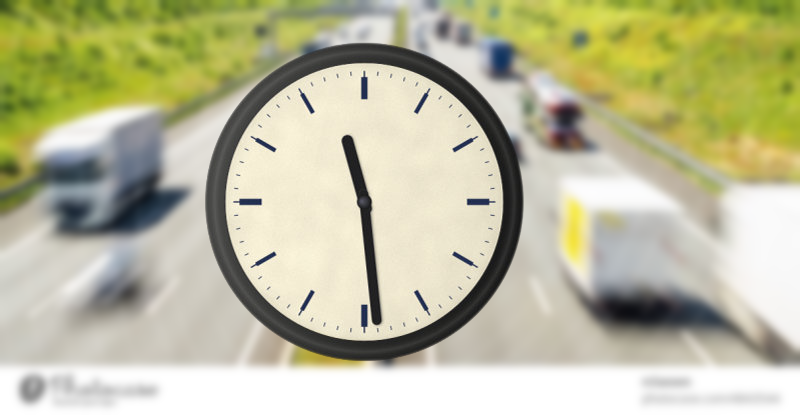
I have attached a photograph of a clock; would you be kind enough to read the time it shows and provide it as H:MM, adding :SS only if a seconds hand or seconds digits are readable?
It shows 11:29
